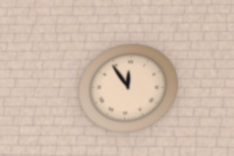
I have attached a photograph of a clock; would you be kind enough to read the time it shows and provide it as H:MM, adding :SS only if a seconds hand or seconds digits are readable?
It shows 11:54
